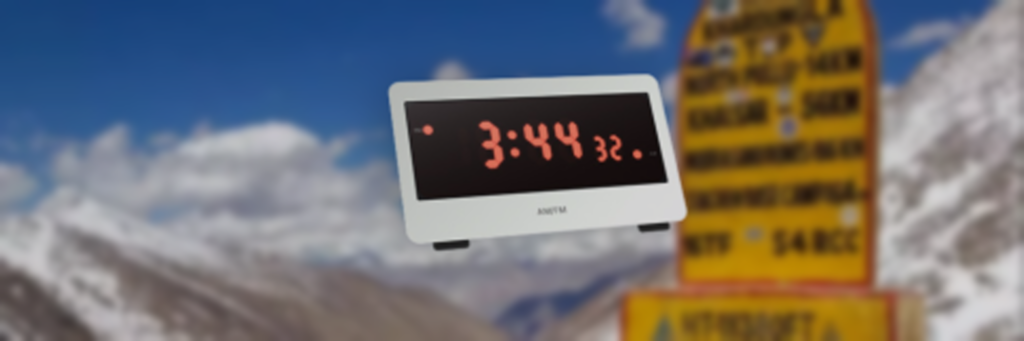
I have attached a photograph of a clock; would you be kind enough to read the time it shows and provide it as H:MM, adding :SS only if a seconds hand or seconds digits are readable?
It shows 3:44:32
